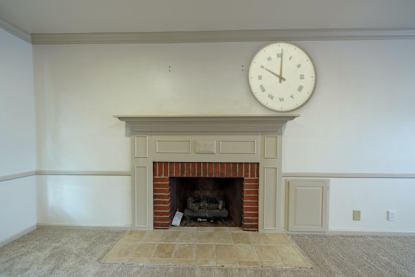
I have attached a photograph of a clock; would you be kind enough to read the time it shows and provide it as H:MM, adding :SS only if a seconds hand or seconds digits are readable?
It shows 10:01
